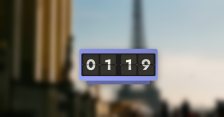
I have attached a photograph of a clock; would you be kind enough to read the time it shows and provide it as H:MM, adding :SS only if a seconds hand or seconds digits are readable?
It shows 1:19
